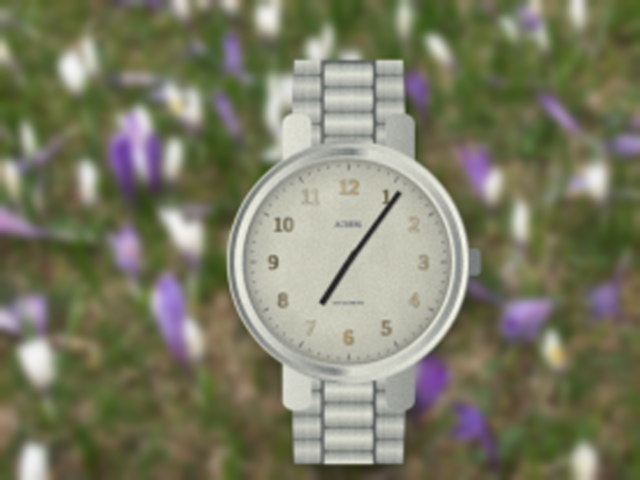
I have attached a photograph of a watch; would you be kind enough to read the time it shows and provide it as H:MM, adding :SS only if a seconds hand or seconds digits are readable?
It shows 7:06
